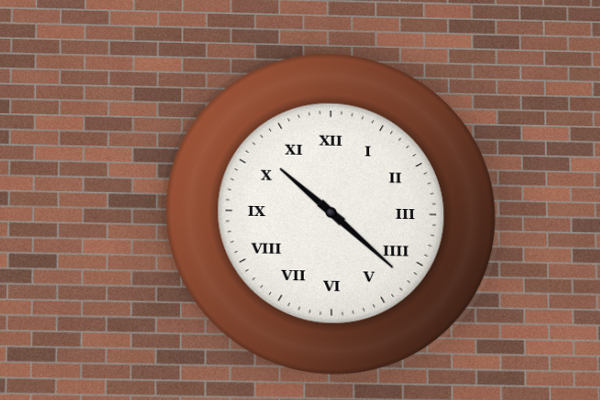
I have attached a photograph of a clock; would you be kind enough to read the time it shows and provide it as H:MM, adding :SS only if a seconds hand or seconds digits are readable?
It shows 10:22
